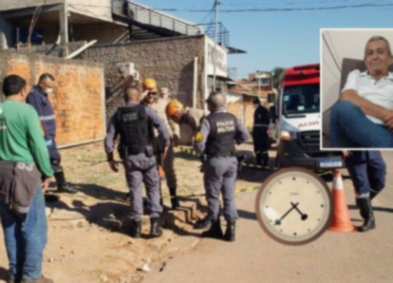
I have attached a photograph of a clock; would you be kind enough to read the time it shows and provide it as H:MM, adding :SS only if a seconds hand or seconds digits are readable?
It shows 4:38
